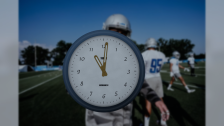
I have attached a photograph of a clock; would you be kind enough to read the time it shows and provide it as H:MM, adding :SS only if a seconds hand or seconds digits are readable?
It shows 11:01
